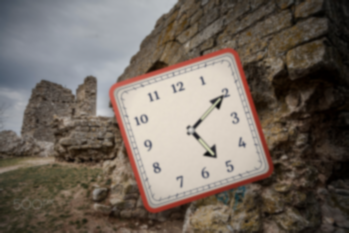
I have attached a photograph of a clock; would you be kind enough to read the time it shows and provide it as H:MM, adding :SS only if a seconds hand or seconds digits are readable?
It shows 5:10
